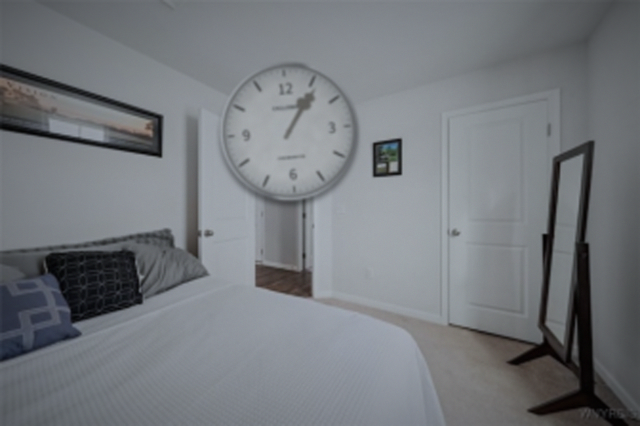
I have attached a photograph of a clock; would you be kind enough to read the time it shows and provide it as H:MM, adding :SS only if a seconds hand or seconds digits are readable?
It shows 1:06
